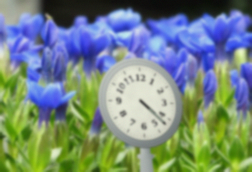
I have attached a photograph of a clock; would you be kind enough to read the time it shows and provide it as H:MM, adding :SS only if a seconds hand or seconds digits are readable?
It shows 4:22
